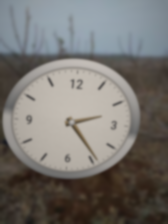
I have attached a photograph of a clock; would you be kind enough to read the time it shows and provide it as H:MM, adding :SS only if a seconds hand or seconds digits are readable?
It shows 2:24
